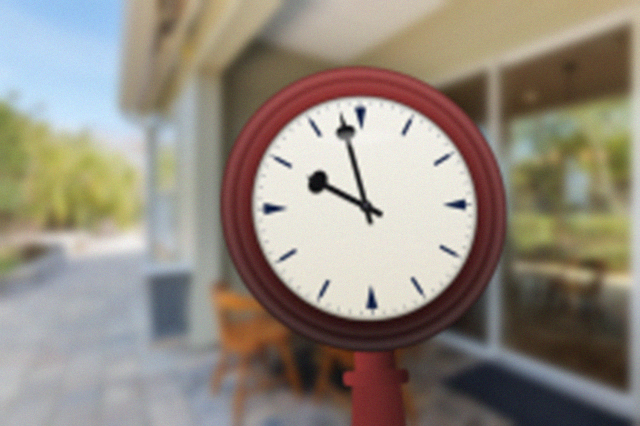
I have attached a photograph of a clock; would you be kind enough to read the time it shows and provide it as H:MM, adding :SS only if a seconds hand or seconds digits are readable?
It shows 9:58
